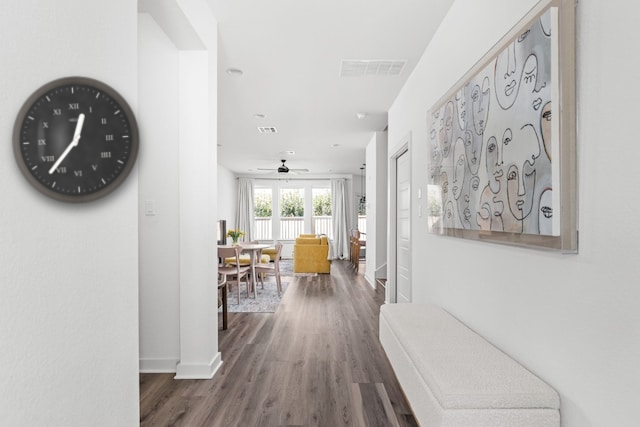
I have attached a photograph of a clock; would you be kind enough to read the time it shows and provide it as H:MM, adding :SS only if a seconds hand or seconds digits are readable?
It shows 12:37
